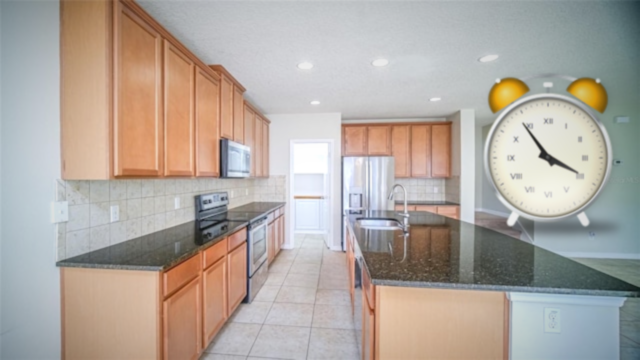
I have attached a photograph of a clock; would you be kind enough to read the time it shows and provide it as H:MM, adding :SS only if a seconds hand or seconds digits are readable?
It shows 3:54
